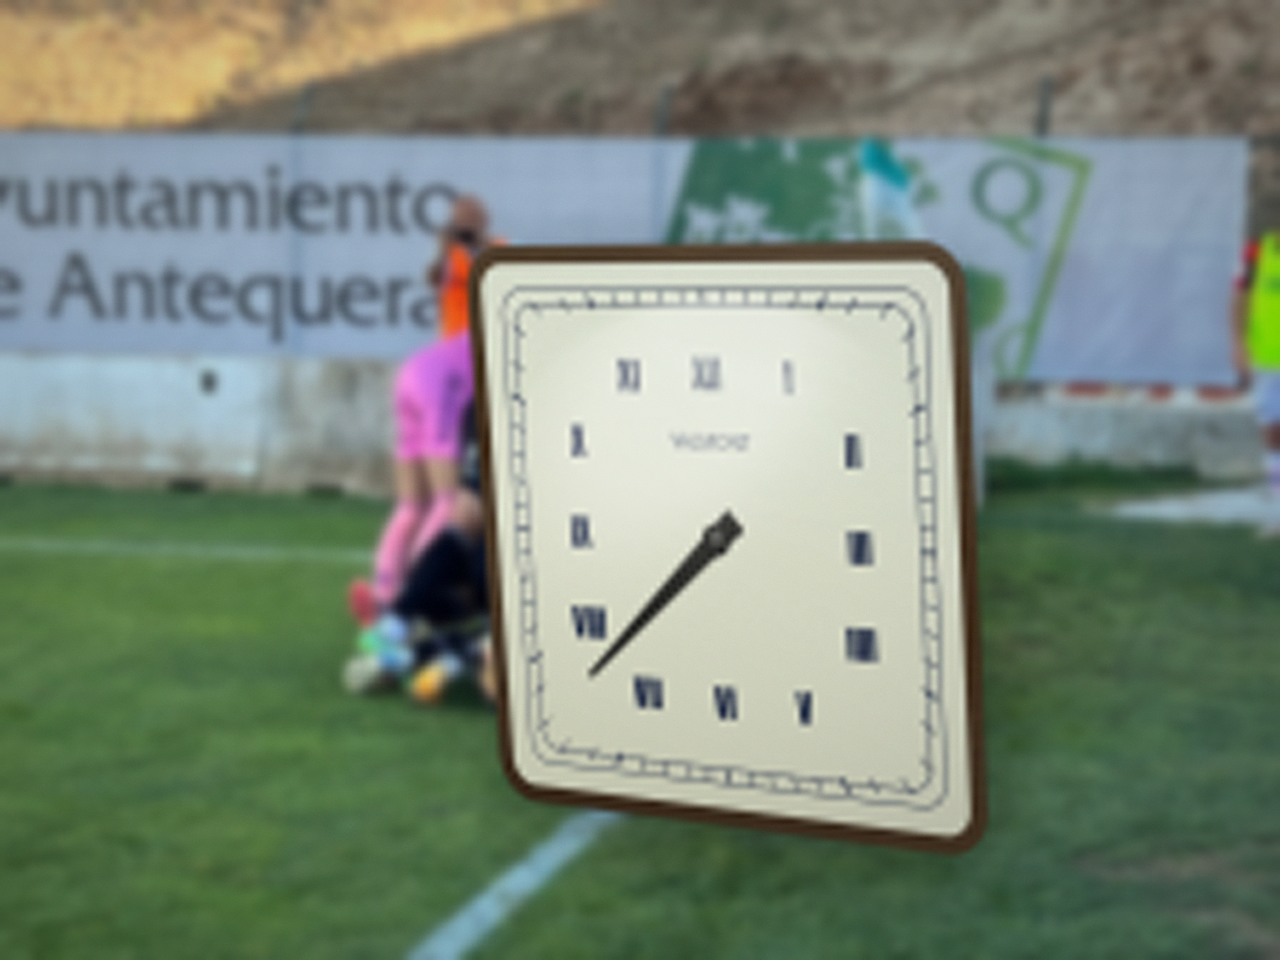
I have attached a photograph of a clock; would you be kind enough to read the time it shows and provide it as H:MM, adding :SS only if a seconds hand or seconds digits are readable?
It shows 7:38
